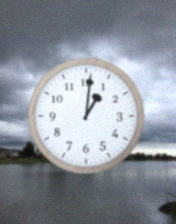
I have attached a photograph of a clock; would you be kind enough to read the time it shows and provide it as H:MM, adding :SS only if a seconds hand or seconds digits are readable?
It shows 1:01
